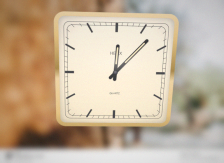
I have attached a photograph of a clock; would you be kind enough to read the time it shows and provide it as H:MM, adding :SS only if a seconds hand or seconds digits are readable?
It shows 12:07
